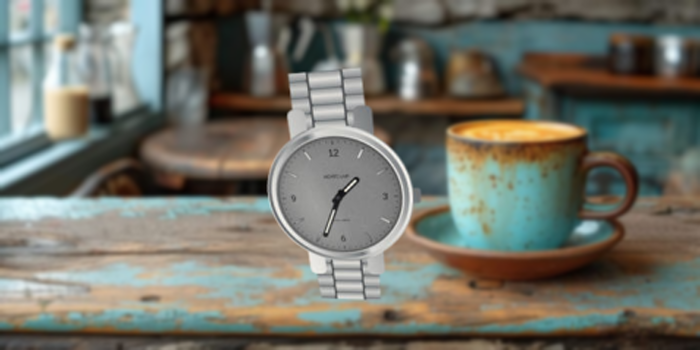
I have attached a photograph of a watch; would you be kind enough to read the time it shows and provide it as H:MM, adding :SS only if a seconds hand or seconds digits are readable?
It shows 1:34
